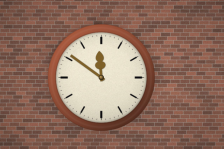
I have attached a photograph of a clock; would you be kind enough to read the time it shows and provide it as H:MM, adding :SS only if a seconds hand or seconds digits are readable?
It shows 11:51
